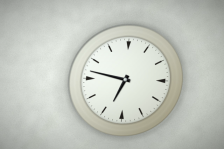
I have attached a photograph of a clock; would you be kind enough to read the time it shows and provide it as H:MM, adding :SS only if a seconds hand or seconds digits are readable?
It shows 6:47
